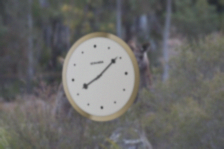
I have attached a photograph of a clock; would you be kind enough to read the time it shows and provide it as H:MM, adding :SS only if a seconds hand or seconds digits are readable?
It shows 8:09
